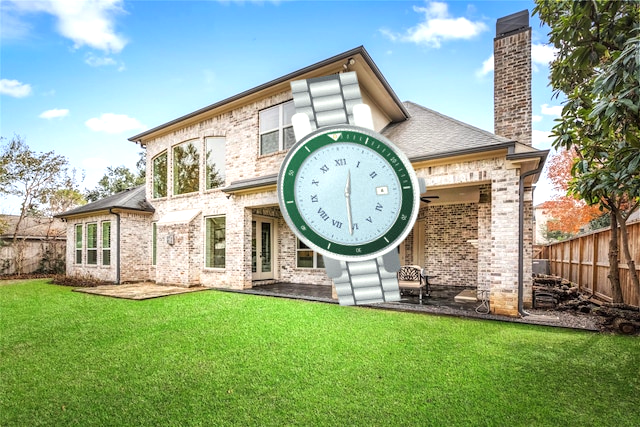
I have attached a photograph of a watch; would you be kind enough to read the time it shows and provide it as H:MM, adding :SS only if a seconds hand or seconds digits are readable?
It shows 12:31
